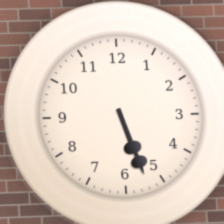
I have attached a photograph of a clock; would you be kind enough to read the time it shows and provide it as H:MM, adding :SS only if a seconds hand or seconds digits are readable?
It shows 5:27
